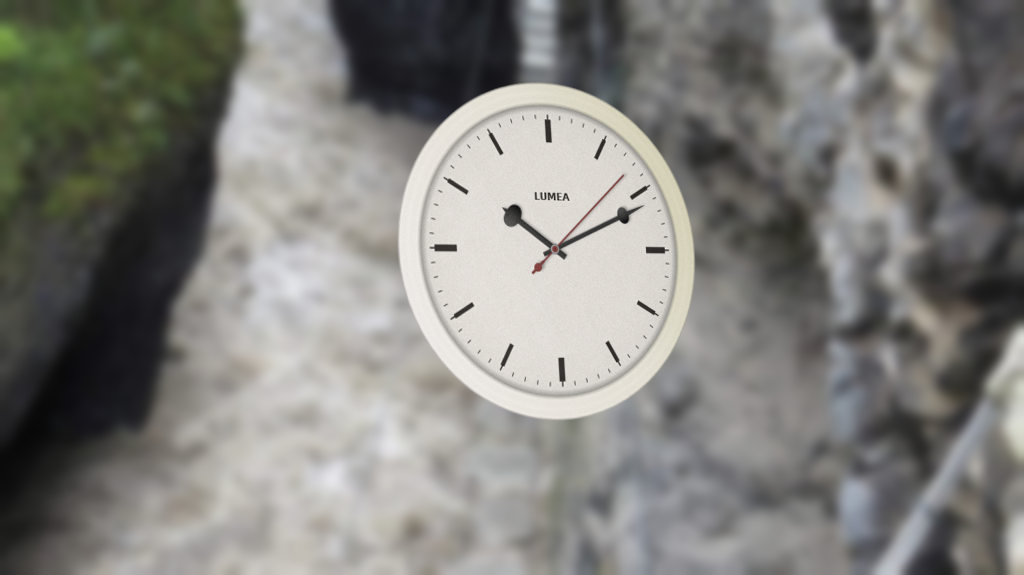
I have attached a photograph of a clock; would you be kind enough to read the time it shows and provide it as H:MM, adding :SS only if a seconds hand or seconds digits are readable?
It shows 10:11:08
